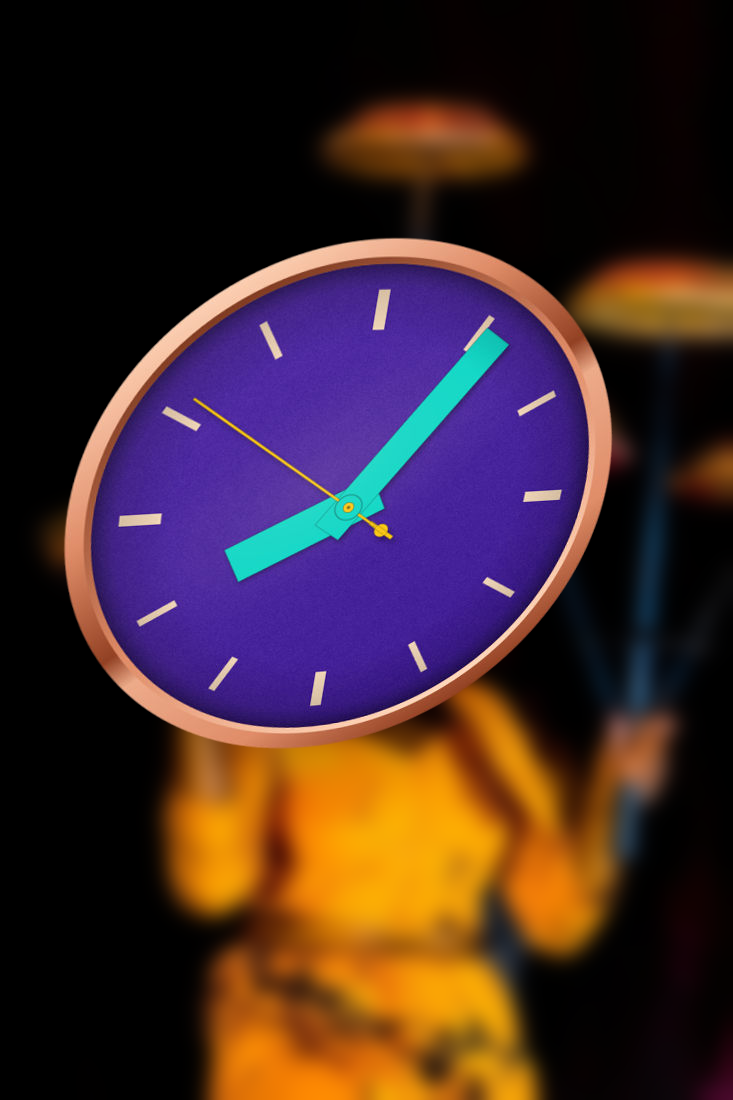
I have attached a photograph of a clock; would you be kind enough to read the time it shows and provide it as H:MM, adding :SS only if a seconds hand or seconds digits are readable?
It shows 8:05:51
